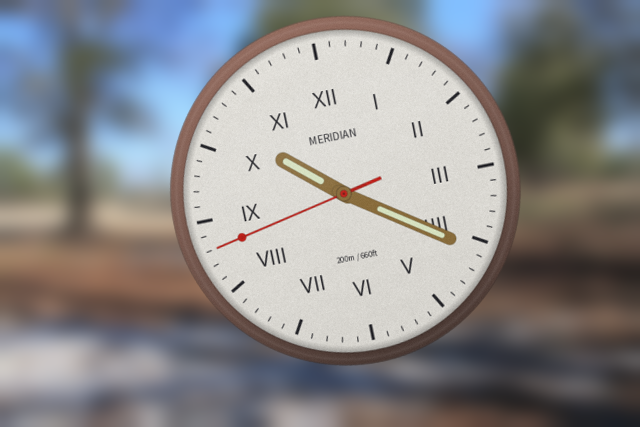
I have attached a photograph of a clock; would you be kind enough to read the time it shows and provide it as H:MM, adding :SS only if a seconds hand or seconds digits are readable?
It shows 10:20:43
